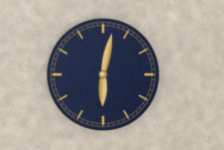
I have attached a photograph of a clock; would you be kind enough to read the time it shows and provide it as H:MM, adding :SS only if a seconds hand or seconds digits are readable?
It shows 6:02
